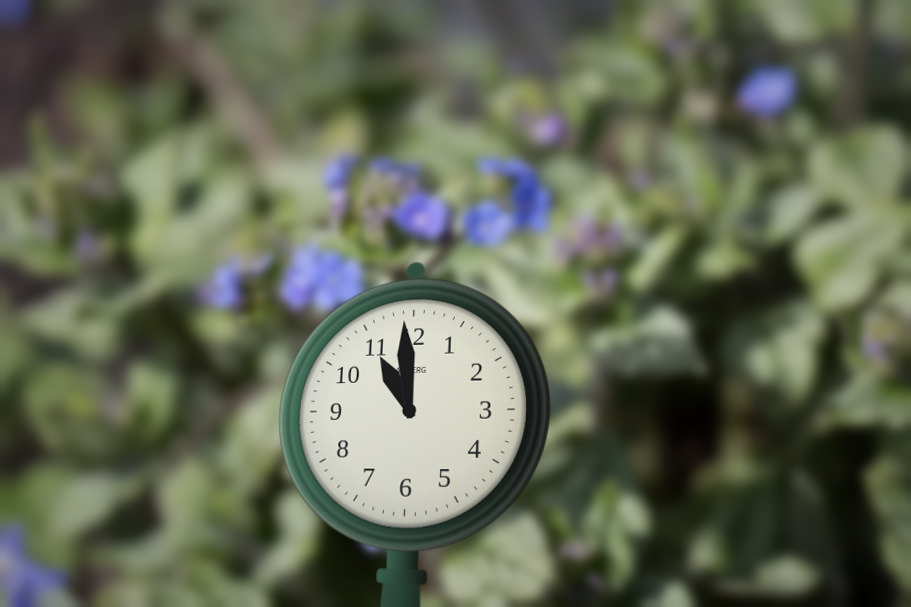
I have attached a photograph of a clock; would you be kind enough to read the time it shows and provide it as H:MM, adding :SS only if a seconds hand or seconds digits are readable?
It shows 10:59
